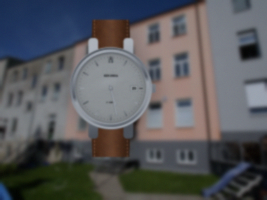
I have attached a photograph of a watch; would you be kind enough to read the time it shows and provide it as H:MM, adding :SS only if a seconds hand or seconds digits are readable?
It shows 5:28
